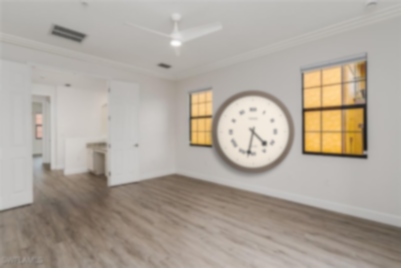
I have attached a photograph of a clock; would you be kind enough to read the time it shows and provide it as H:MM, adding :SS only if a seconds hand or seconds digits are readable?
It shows 4:32
